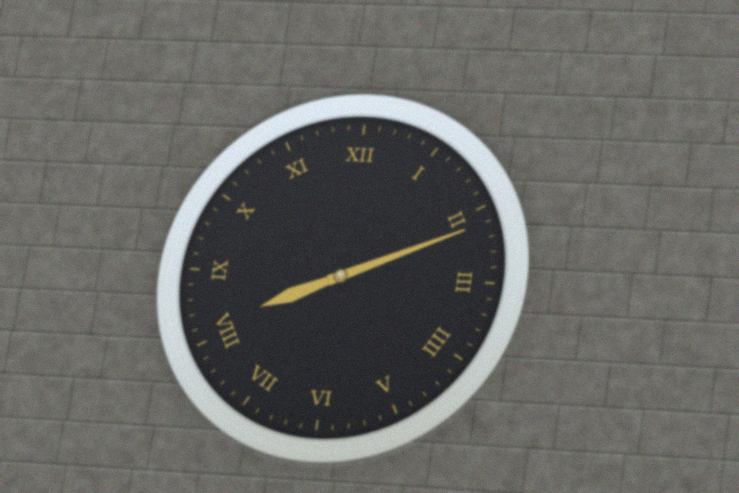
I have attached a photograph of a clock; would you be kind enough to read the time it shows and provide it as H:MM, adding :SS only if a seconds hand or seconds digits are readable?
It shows 8:11
